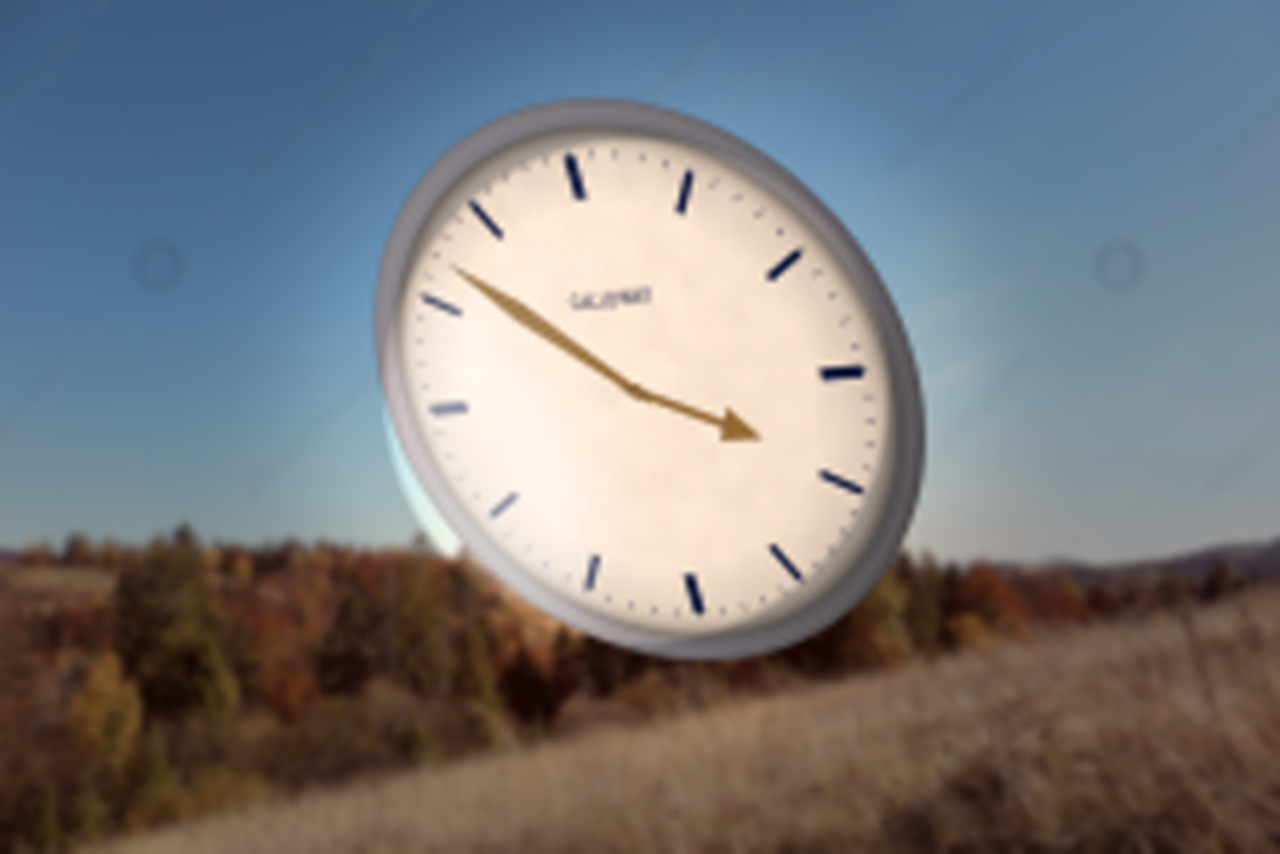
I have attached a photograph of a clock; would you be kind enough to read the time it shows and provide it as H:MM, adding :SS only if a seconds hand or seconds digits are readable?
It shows 3:52
